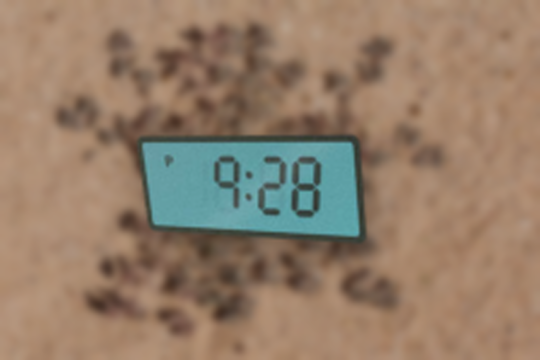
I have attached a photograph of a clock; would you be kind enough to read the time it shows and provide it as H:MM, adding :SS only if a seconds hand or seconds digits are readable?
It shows 9:28
